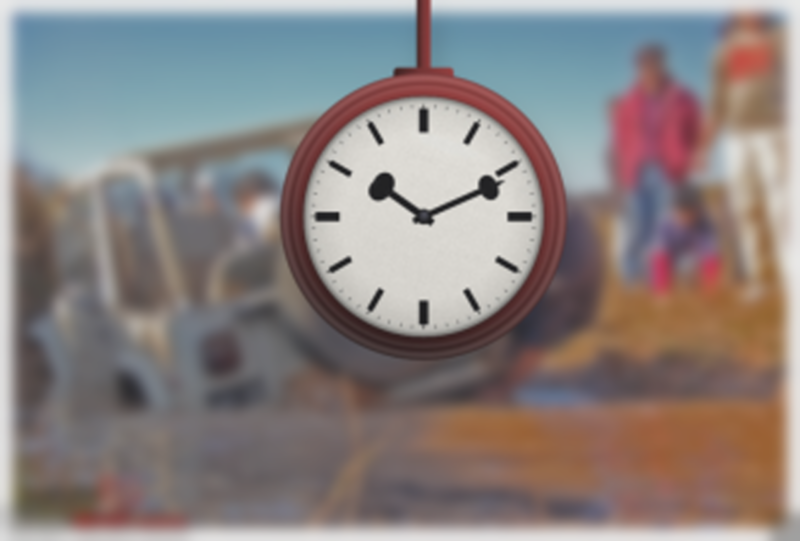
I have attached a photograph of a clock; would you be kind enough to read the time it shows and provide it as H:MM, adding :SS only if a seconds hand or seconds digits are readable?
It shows 10:11
